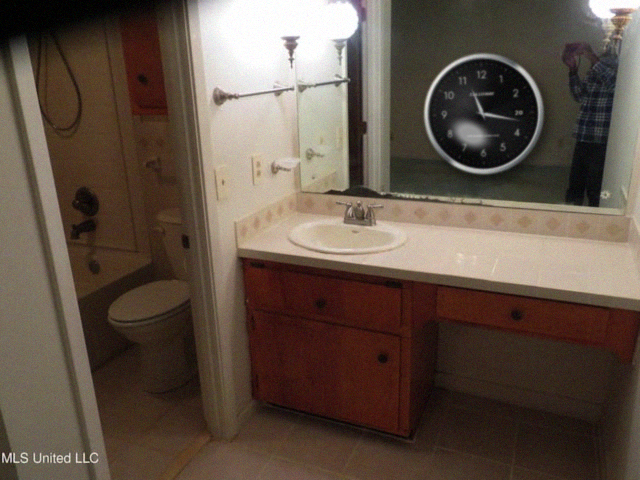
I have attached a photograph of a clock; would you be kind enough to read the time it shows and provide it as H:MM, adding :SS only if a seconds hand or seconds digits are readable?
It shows 11:17
